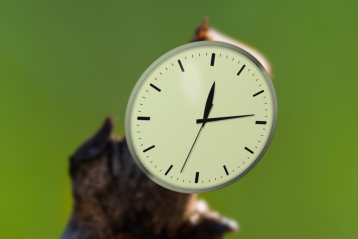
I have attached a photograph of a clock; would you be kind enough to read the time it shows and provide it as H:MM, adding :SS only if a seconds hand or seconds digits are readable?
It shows 12:13:33
